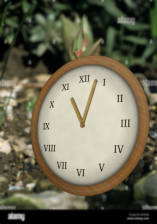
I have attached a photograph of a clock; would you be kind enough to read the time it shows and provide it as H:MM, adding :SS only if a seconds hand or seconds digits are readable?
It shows 11:03
